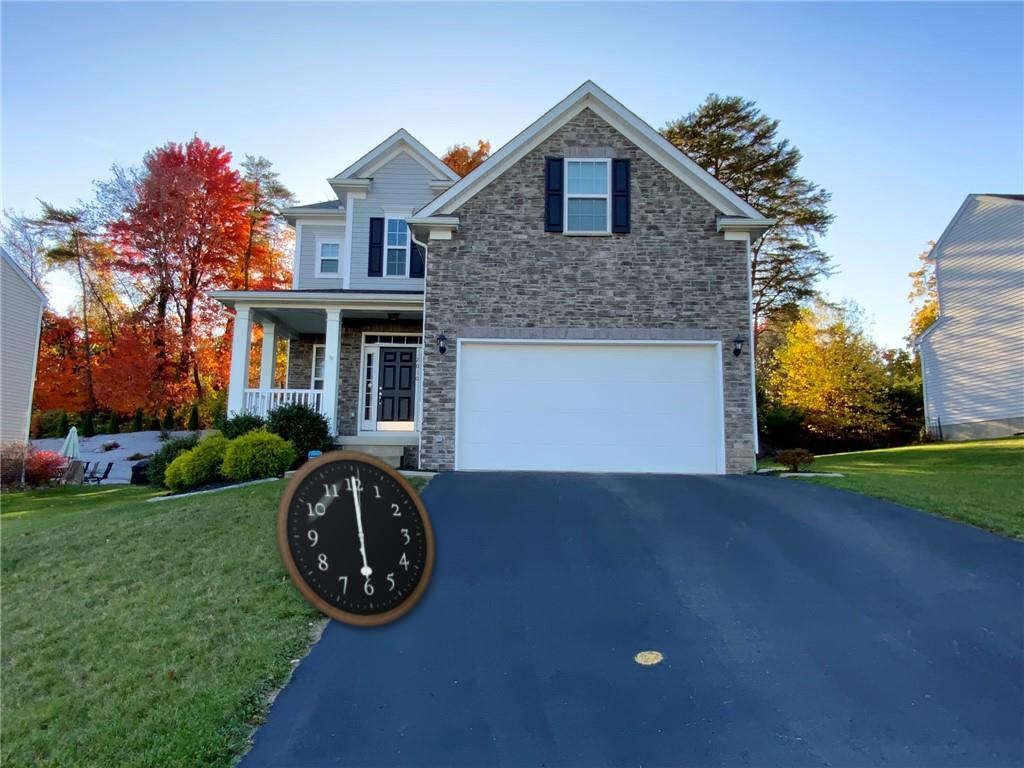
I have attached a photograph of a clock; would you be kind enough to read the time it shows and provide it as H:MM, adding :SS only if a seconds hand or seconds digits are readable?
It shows 6:00:01
